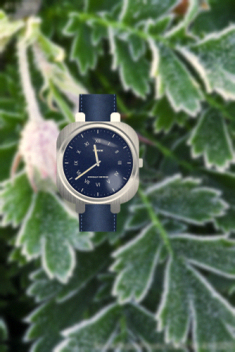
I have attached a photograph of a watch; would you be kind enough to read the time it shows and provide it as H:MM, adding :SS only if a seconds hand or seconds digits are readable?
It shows 11:39
